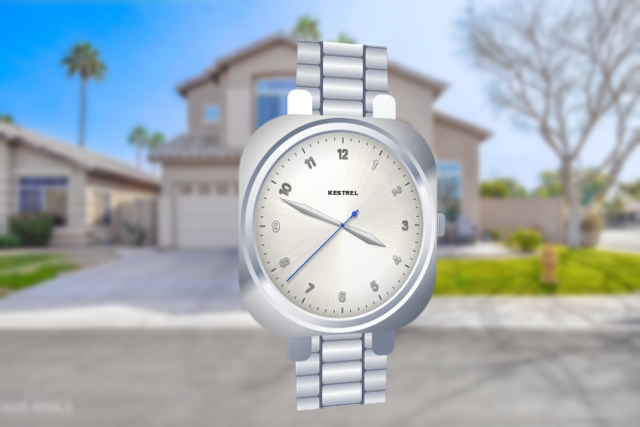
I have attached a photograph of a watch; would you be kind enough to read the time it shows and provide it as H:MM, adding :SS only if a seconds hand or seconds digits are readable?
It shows 3:48:38
